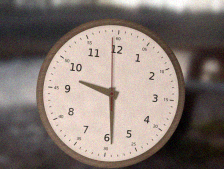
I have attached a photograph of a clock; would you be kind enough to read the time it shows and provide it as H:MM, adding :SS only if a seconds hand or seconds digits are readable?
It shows 9:28:59
